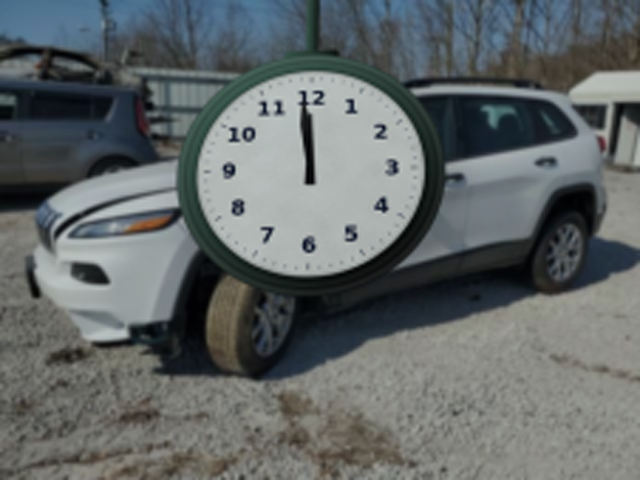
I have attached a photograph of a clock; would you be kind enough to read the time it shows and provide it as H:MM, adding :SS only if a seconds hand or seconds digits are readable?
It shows 11:59
